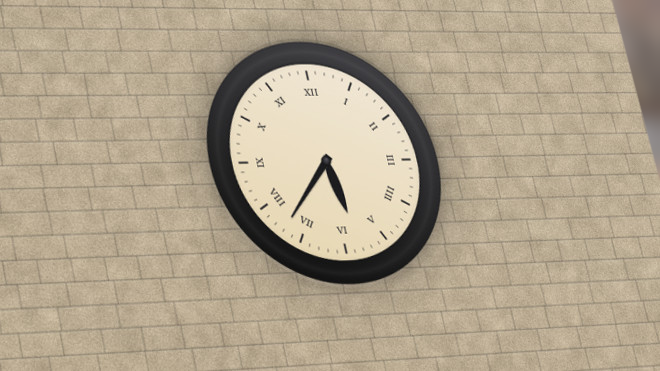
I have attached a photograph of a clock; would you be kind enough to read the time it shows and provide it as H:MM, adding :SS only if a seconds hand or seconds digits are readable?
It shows 5:37
